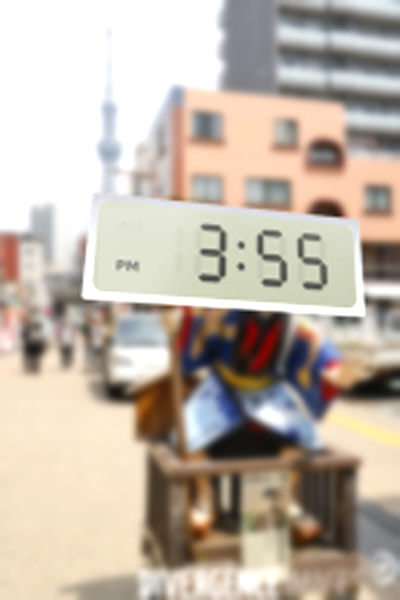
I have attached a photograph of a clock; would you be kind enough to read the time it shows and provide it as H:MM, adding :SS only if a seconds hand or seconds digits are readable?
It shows 3:55
